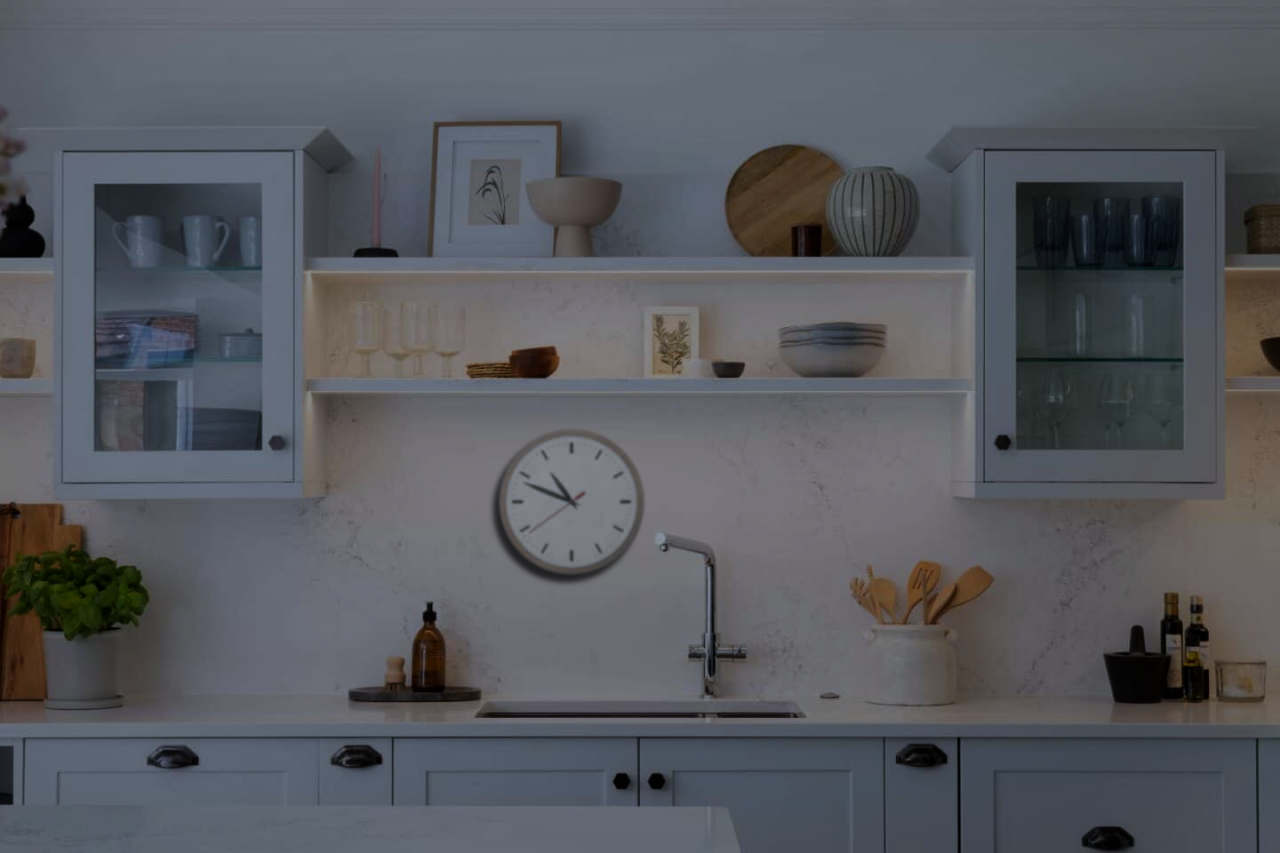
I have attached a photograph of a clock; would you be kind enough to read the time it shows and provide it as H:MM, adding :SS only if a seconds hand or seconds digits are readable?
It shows 10:48:39
